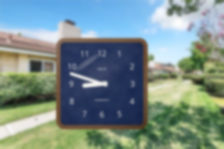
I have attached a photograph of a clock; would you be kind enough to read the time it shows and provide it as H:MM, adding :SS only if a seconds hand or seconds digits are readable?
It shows 8:48
